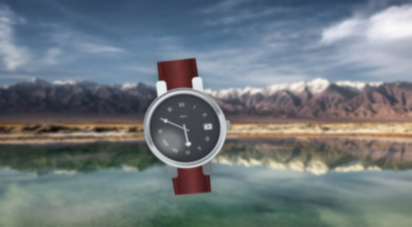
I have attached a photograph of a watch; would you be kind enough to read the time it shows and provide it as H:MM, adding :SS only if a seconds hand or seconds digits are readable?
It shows 5:50
